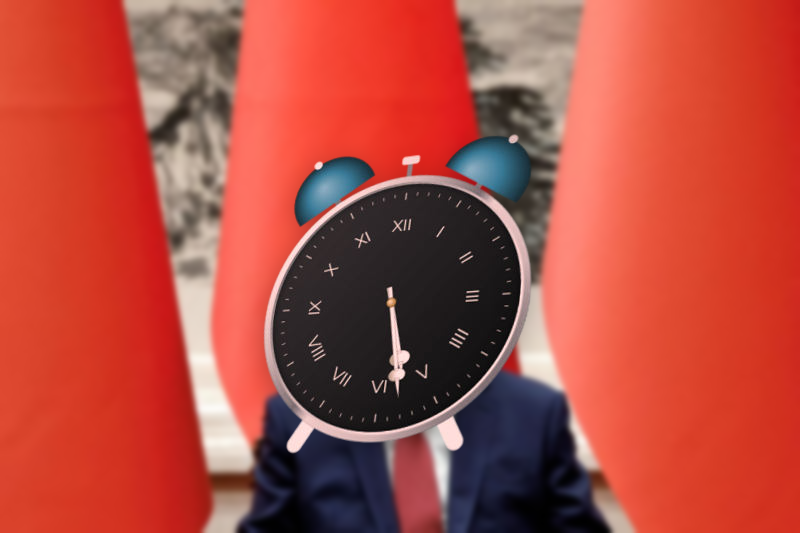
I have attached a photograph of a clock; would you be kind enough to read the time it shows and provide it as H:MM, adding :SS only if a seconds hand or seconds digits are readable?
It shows 5:28
